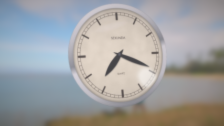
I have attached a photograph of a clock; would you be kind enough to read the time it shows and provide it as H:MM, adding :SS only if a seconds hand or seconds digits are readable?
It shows 7:19
